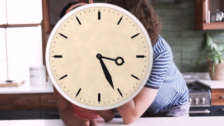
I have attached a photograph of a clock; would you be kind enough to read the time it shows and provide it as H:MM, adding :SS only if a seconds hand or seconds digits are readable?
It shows 3:26
